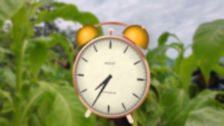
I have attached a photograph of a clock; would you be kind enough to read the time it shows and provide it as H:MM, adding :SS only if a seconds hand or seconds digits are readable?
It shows 7:35
